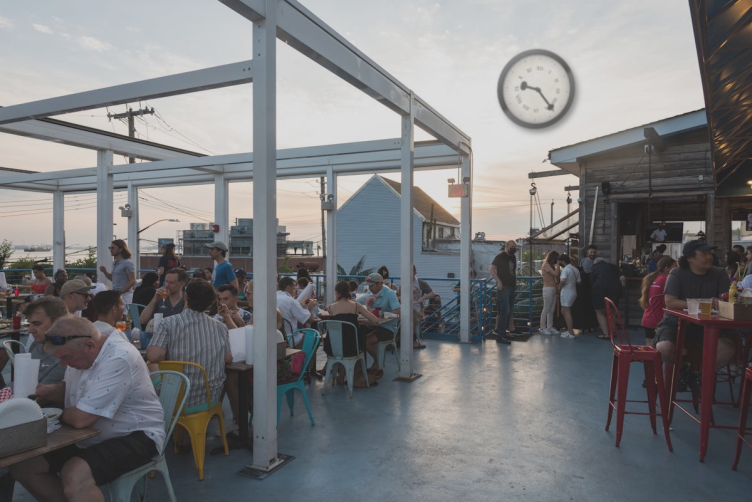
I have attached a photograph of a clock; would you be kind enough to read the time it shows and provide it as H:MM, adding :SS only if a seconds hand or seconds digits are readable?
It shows 9:23
